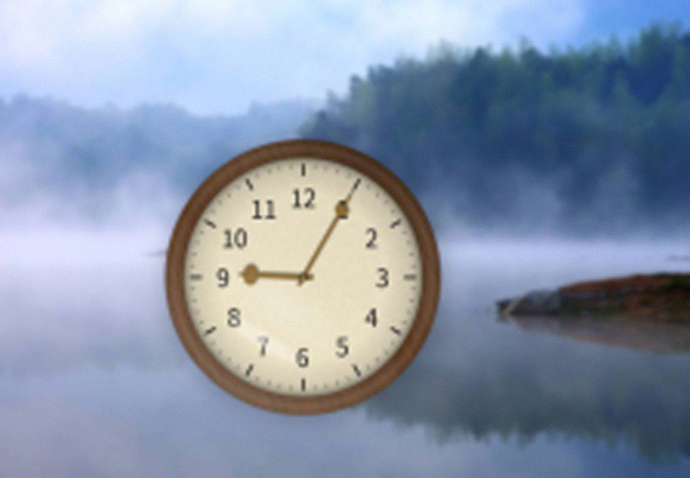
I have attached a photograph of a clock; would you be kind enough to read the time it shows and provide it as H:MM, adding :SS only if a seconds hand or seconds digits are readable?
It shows 9:05
